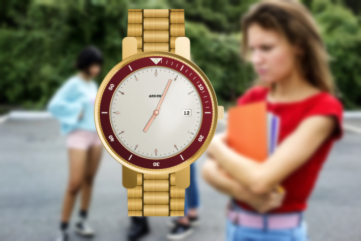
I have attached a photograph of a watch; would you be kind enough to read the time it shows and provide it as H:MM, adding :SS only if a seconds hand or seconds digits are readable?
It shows 7:04
